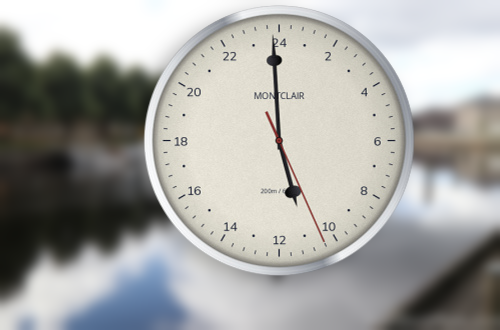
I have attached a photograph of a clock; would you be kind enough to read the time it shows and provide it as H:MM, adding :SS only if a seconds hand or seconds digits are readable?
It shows 10:59:26
